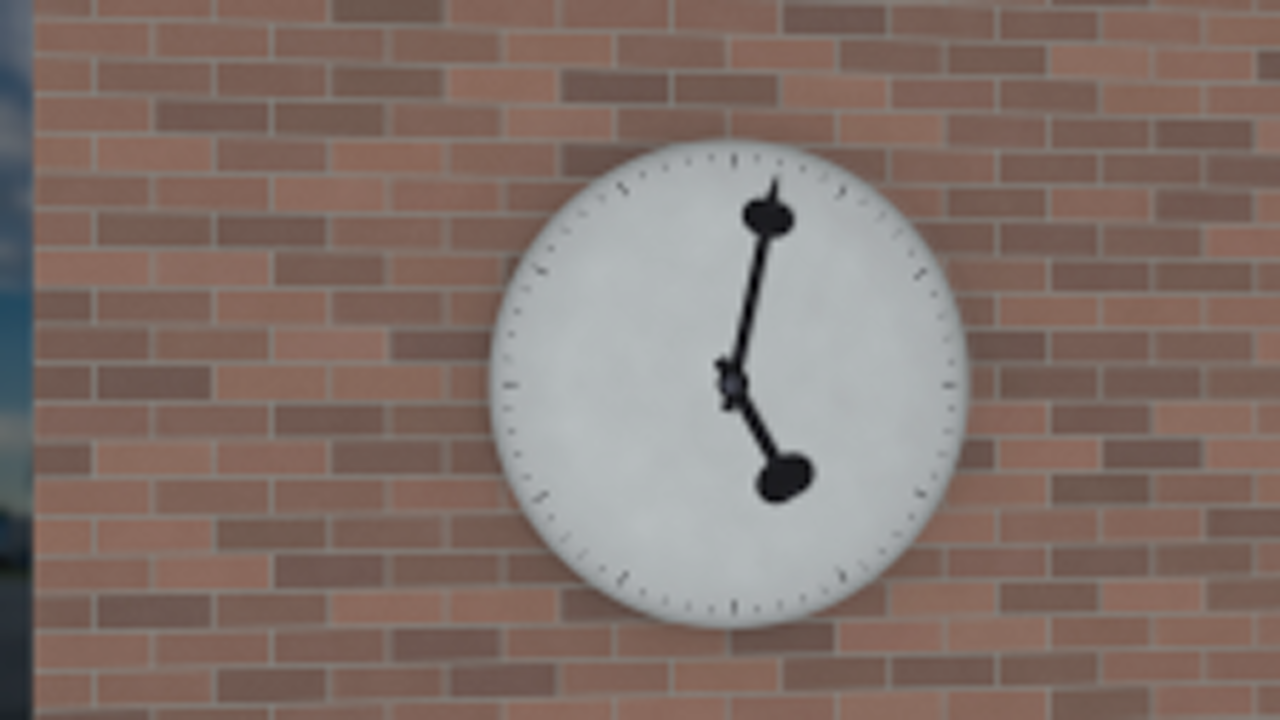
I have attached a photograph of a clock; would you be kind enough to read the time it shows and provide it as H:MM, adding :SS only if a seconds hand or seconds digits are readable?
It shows 5:02
